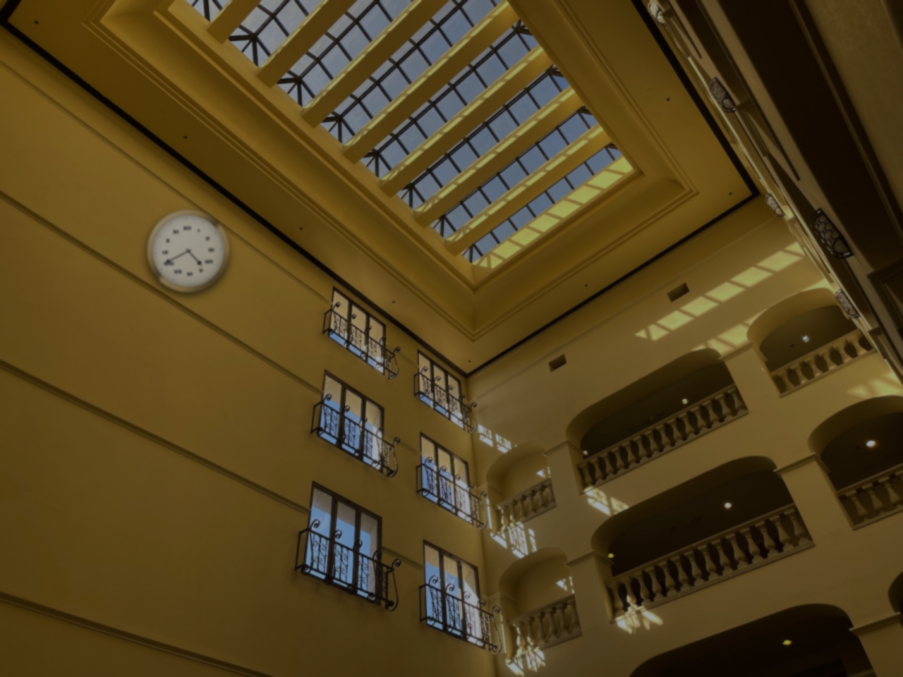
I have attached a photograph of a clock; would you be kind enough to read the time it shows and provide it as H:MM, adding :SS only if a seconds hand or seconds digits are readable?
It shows 4:41
